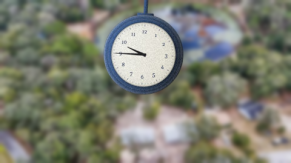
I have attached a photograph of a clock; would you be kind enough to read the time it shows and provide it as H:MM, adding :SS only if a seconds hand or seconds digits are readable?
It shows 9:45
